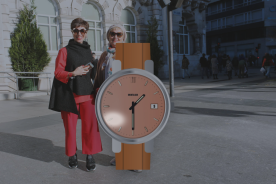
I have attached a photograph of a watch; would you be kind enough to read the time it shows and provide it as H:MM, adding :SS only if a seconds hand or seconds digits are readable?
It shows 1:30
